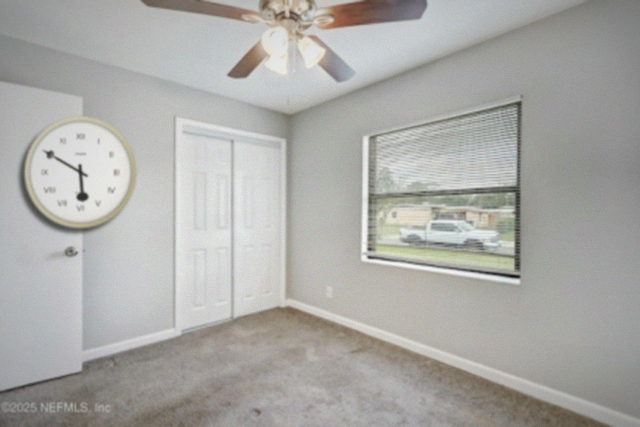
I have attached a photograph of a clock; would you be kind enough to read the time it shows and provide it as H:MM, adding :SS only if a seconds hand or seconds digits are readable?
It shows 5:50
